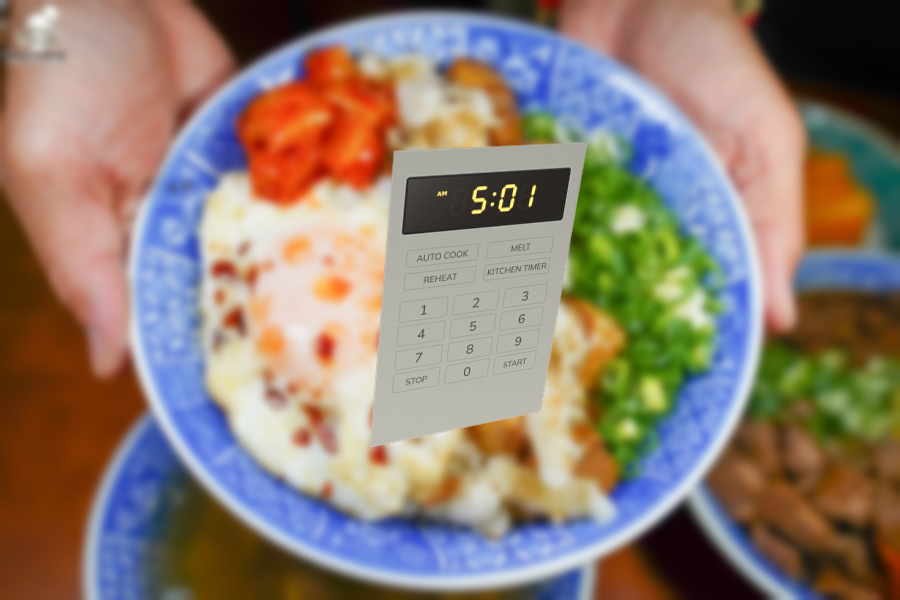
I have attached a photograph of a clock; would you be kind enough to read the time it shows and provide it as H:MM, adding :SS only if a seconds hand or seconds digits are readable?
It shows 5:01
